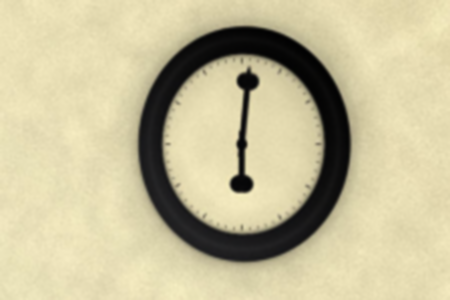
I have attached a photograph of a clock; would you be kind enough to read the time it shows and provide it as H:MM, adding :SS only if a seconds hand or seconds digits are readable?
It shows 6:01
